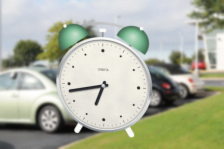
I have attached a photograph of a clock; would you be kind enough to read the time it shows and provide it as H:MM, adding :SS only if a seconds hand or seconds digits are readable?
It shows 6:43
